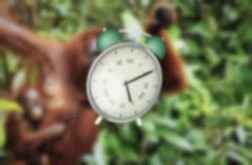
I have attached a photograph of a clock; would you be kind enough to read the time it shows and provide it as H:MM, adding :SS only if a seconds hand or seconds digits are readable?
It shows 5:10
